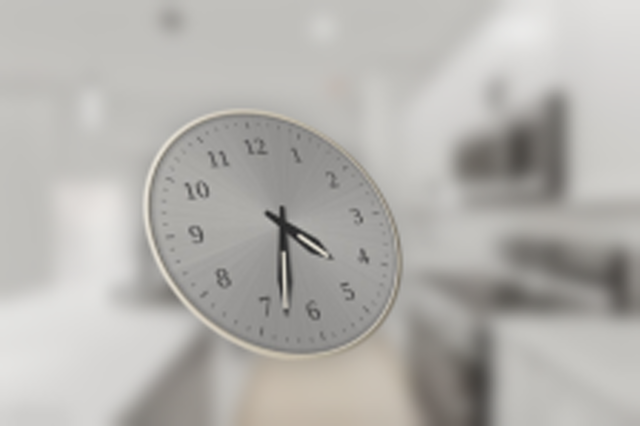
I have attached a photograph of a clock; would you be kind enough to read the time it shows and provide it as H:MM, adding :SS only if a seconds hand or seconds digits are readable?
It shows 4:33
